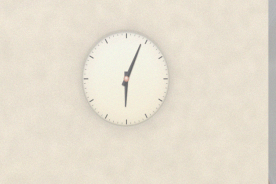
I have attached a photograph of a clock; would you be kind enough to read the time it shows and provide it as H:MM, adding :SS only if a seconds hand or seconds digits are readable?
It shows 6:04
